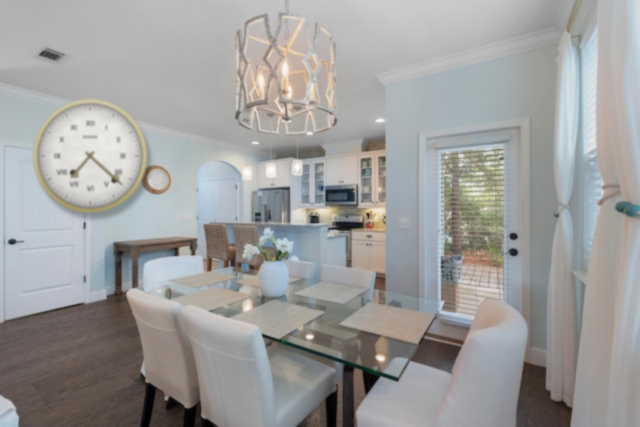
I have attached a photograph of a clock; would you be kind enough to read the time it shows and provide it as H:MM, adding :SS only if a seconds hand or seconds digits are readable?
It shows 7:22
